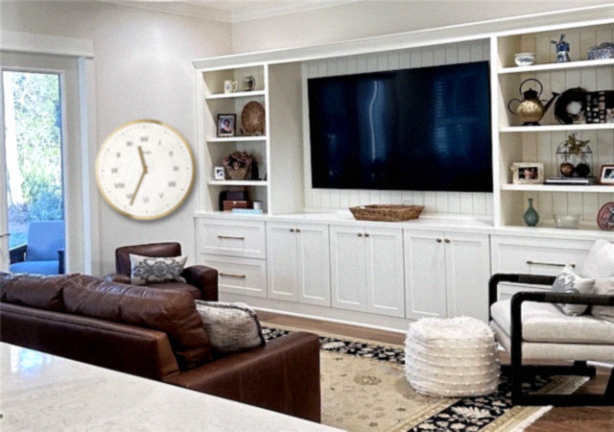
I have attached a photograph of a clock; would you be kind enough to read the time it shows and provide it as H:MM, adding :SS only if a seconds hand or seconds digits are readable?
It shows 11:34
